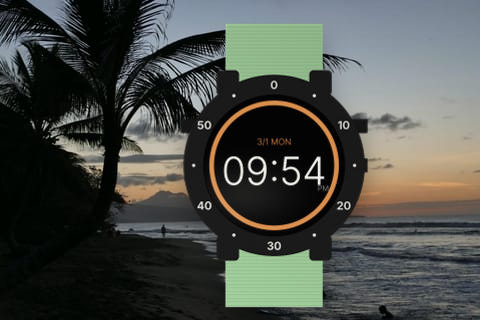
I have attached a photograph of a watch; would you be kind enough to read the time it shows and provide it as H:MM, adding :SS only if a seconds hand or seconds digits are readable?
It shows 9:54
